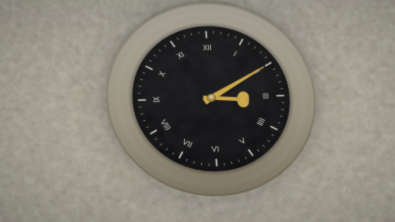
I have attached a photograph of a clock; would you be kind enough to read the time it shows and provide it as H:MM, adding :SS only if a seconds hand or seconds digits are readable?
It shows 3:10
